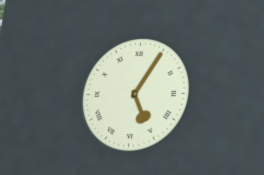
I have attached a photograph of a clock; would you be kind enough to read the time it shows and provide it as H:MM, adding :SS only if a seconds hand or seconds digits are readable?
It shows 5:05
